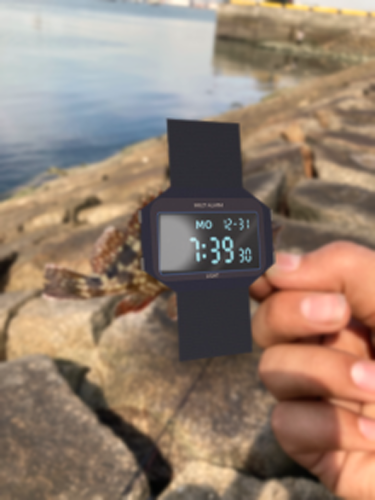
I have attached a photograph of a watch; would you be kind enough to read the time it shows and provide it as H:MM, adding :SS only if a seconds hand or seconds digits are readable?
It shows 7:39:30
